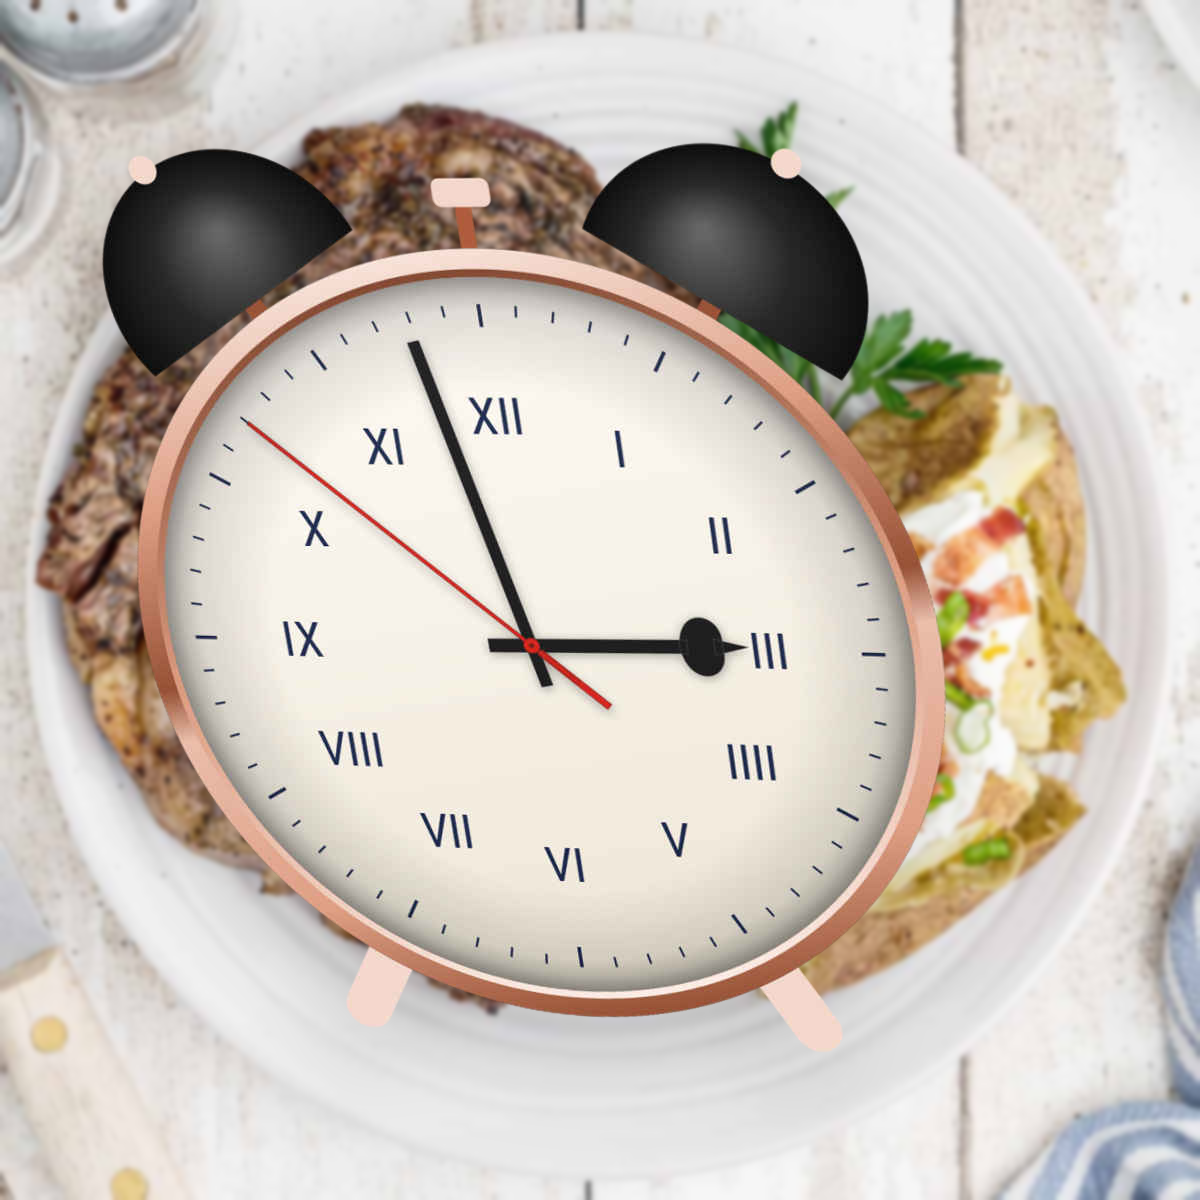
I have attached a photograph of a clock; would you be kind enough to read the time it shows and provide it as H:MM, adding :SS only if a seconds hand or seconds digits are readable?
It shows 2:57:52
